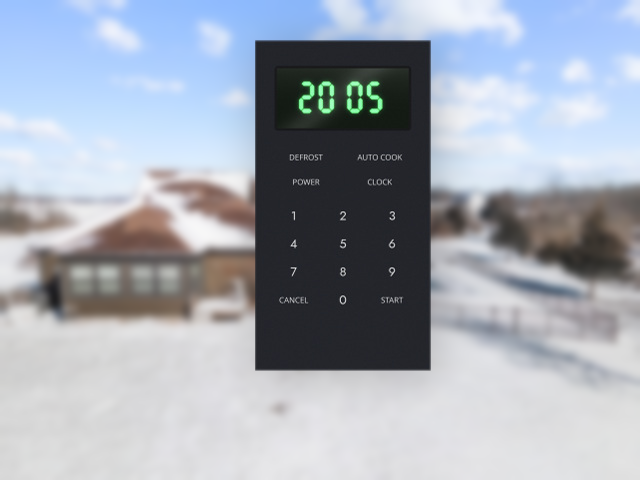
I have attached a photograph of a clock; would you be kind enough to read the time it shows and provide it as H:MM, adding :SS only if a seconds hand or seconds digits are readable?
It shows 20:05
